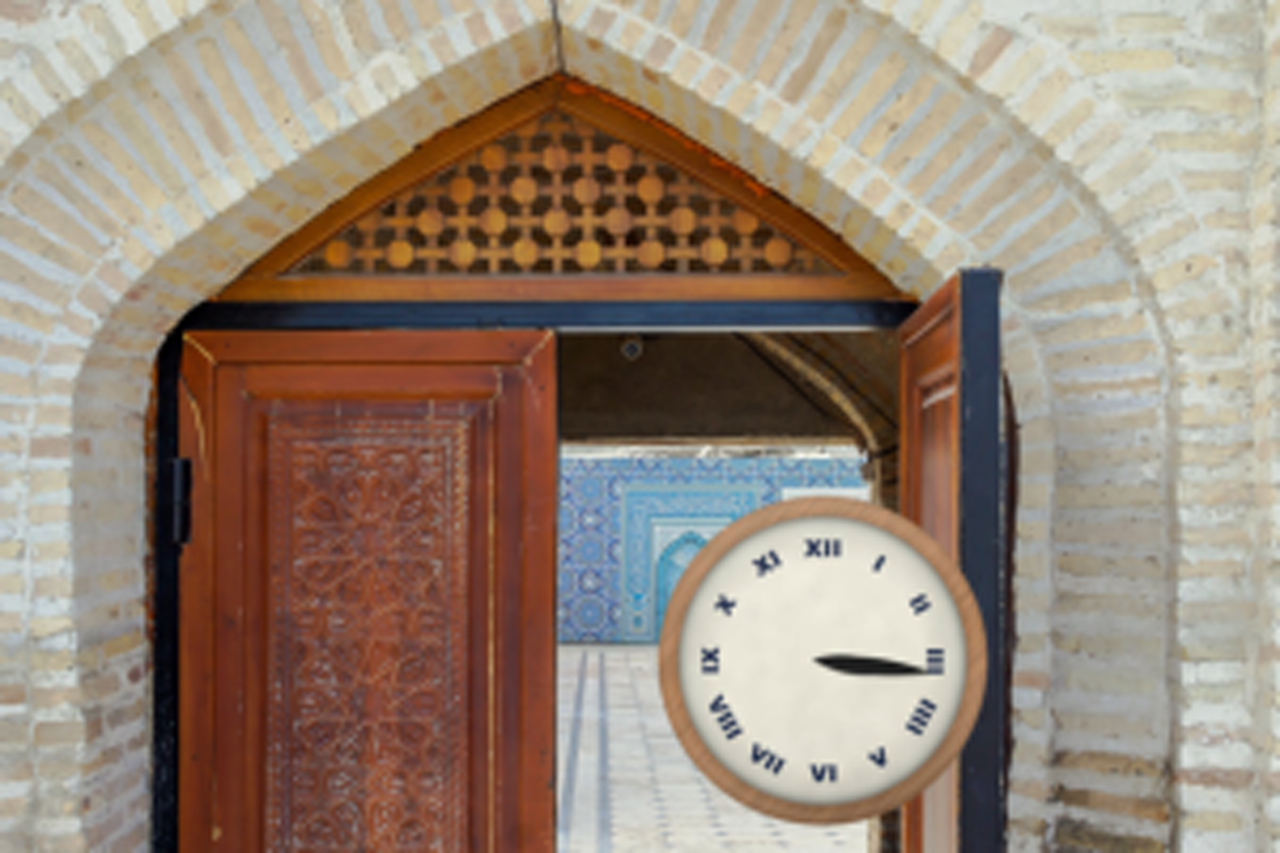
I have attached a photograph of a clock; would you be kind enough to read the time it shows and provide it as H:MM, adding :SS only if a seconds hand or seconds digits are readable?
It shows 3:16
